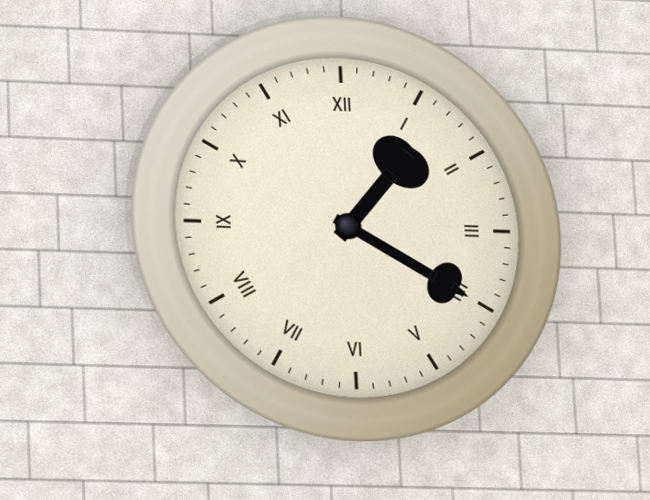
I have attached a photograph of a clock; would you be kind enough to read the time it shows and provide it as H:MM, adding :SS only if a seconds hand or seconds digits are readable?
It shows 1:20
